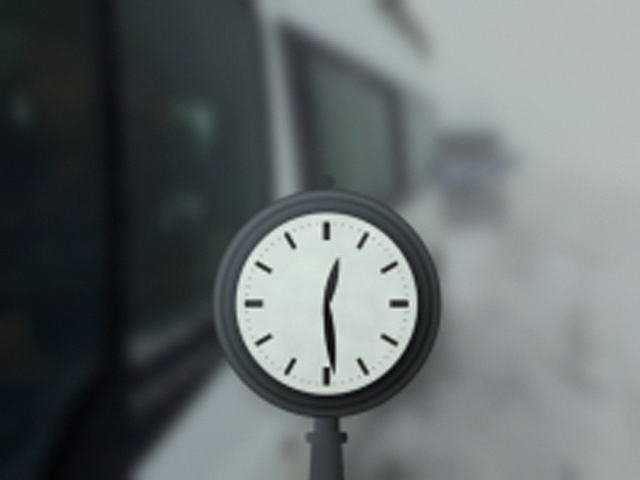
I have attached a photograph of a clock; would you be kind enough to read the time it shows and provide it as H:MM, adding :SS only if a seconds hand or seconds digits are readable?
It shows 12:29
